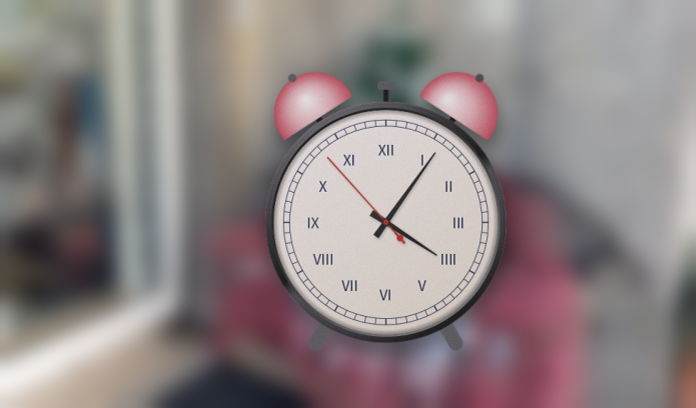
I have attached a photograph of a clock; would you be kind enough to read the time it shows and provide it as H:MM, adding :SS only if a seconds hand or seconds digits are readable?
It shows 4:05:53
